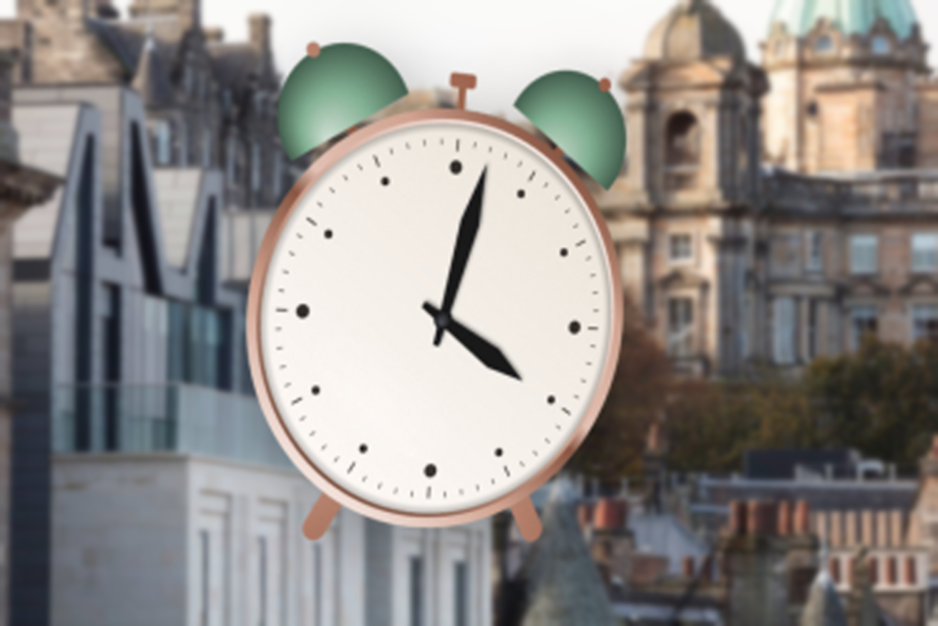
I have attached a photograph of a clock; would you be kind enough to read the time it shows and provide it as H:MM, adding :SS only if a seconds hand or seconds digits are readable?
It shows 4:02
